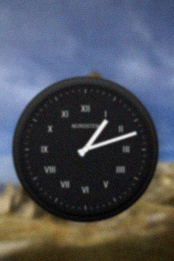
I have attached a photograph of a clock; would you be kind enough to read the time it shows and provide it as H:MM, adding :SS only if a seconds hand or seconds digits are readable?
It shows 1:12
